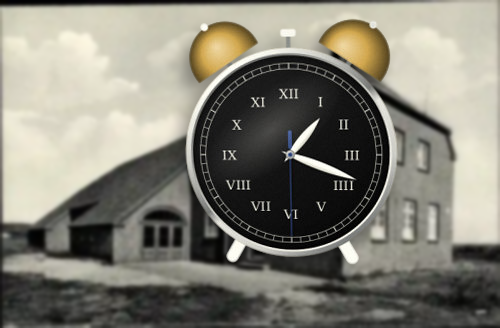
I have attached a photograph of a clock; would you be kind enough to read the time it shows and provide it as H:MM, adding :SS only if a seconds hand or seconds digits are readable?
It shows 1:18:30
